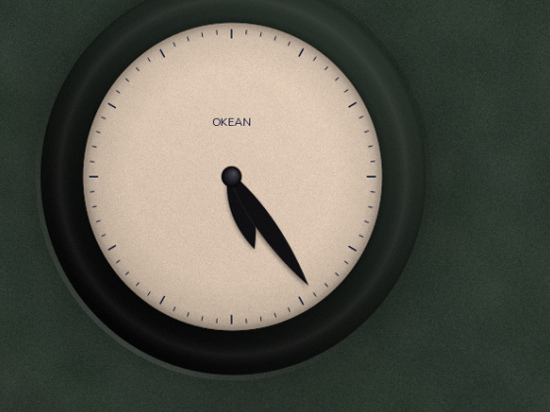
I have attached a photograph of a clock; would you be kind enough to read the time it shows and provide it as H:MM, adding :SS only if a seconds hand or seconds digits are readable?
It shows 5:24
